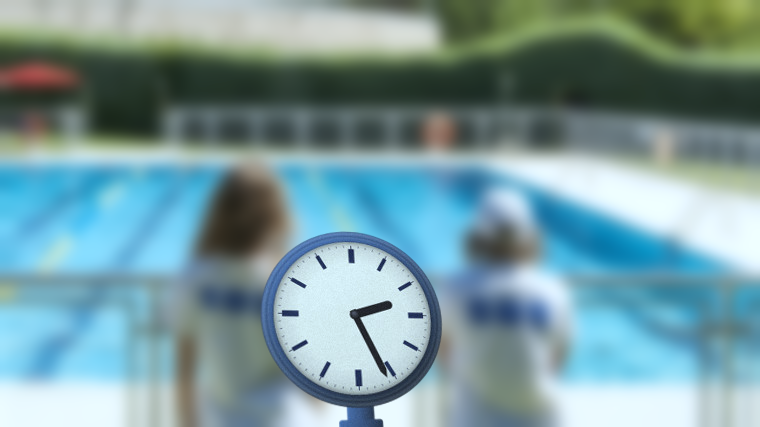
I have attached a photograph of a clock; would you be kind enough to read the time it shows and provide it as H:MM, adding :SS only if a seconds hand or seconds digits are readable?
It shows 2:26
